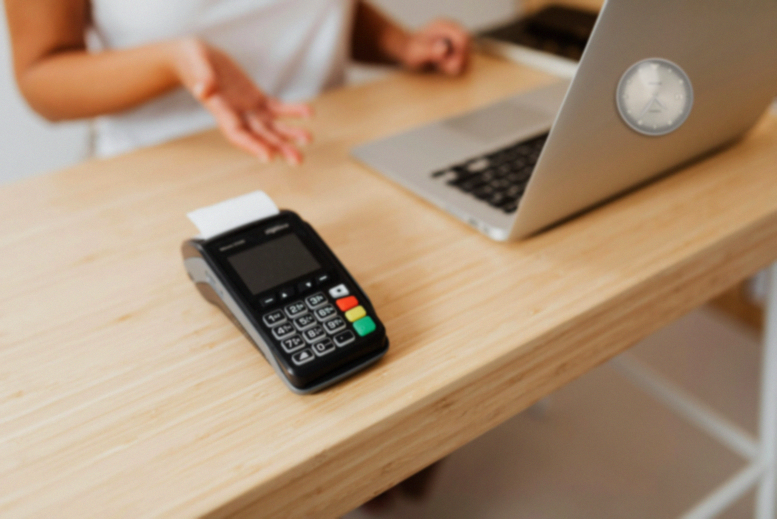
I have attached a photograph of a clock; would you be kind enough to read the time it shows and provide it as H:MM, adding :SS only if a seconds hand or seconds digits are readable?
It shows 4:36
